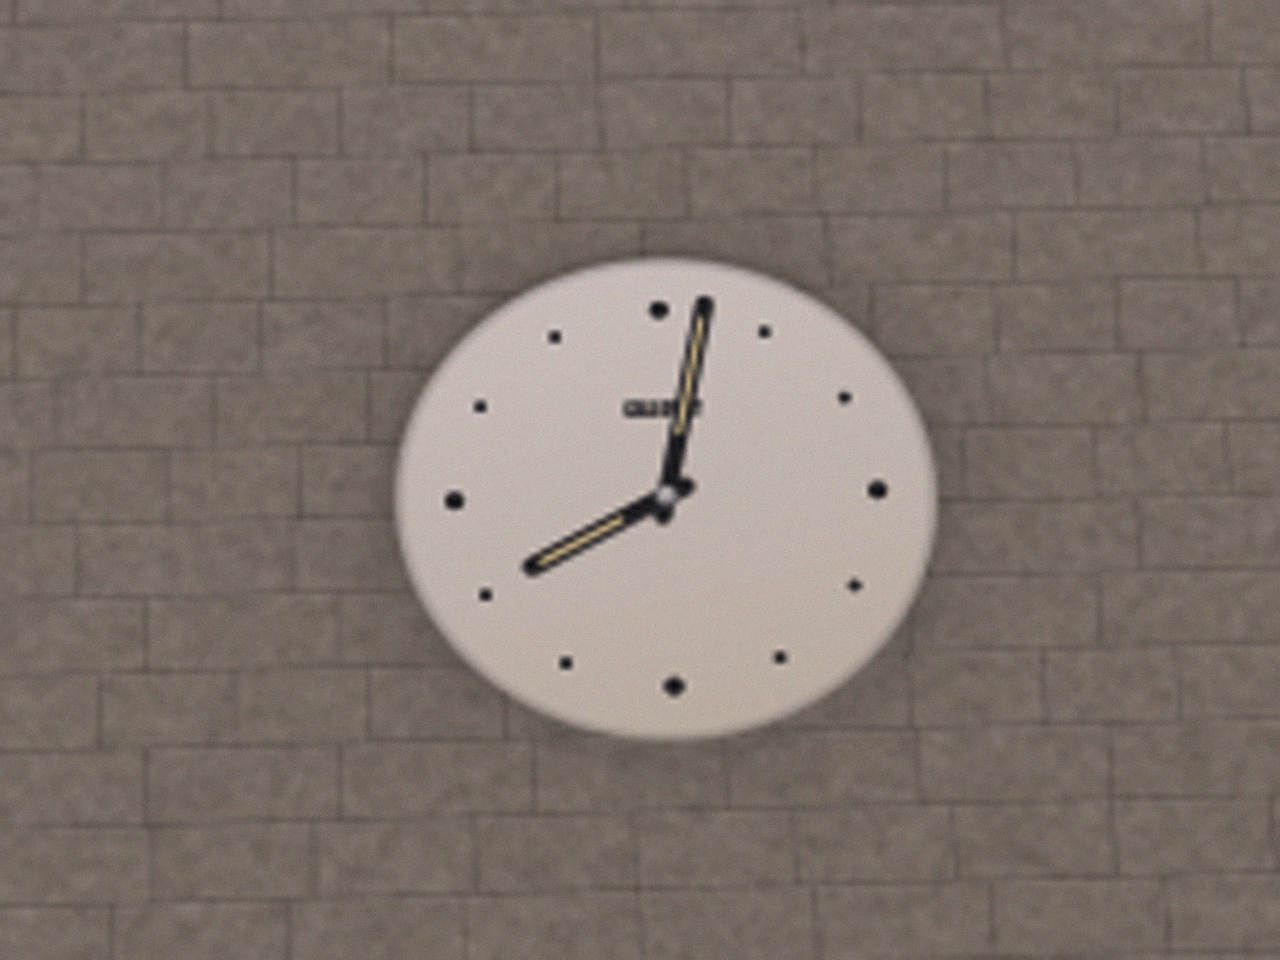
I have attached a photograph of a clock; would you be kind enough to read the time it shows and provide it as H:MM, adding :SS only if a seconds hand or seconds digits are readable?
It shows 8:02
